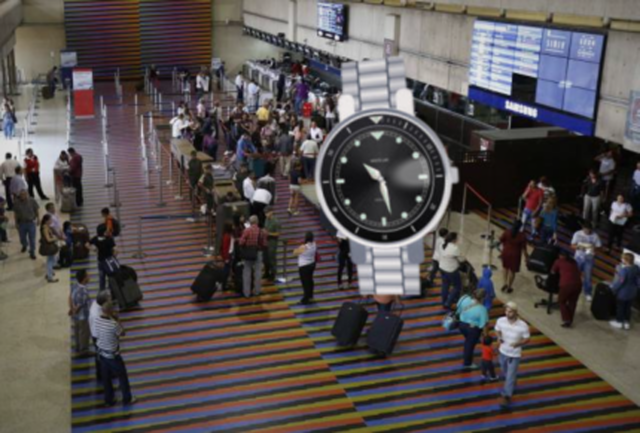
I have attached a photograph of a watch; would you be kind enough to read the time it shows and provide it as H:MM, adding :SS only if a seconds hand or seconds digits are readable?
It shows 10:28
